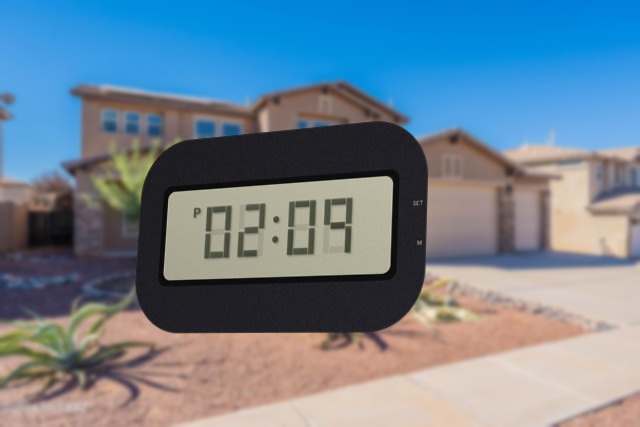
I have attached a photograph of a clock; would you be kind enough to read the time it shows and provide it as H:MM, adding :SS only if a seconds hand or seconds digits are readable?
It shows 2:09
